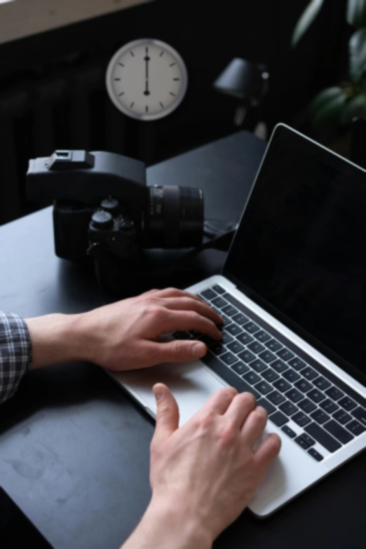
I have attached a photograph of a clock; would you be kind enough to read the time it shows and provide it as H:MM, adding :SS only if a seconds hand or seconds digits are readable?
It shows 6:00
